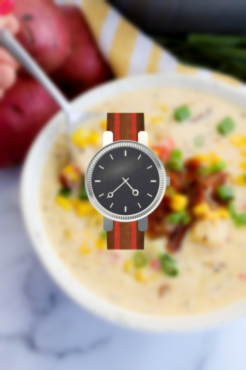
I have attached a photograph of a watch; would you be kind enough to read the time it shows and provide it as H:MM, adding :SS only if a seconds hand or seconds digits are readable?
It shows 4:38
